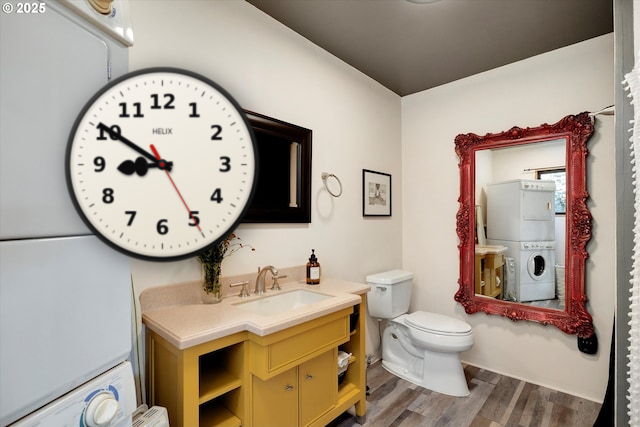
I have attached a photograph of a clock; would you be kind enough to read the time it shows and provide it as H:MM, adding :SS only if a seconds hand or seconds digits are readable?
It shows 8:50:25
